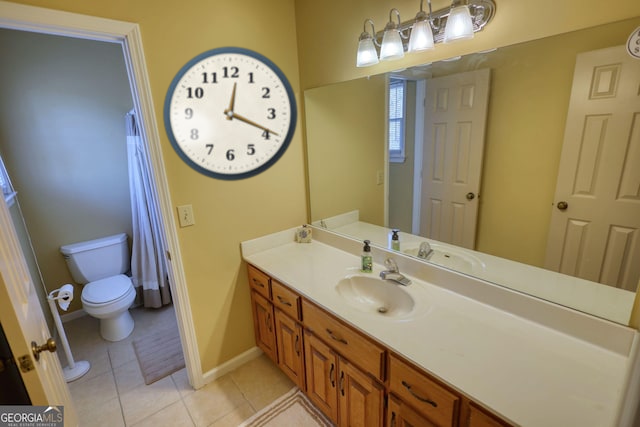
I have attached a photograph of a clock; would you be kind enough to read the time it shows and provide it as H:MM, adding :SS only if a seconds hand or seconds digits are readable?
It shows 12:19
